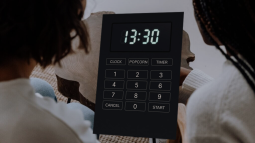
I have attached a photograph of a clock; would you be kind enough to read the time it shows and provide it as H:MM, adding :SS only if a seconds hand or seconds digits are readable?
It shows 13:30
